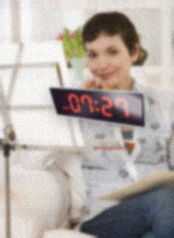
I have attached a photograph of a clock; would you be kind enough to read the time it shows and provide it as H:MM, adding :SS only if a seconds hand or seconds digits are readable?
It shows 7:27
